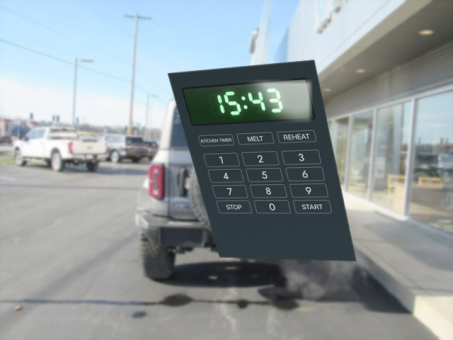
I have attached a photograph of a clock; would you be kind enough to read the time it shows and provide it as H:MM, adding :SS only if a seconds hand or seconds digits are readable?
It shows 15:43
